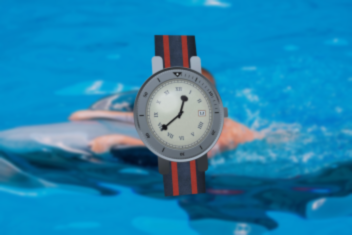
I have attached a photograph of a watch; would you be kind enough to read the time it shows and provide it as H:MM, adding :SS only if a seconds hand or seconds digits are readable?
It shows 12:39
